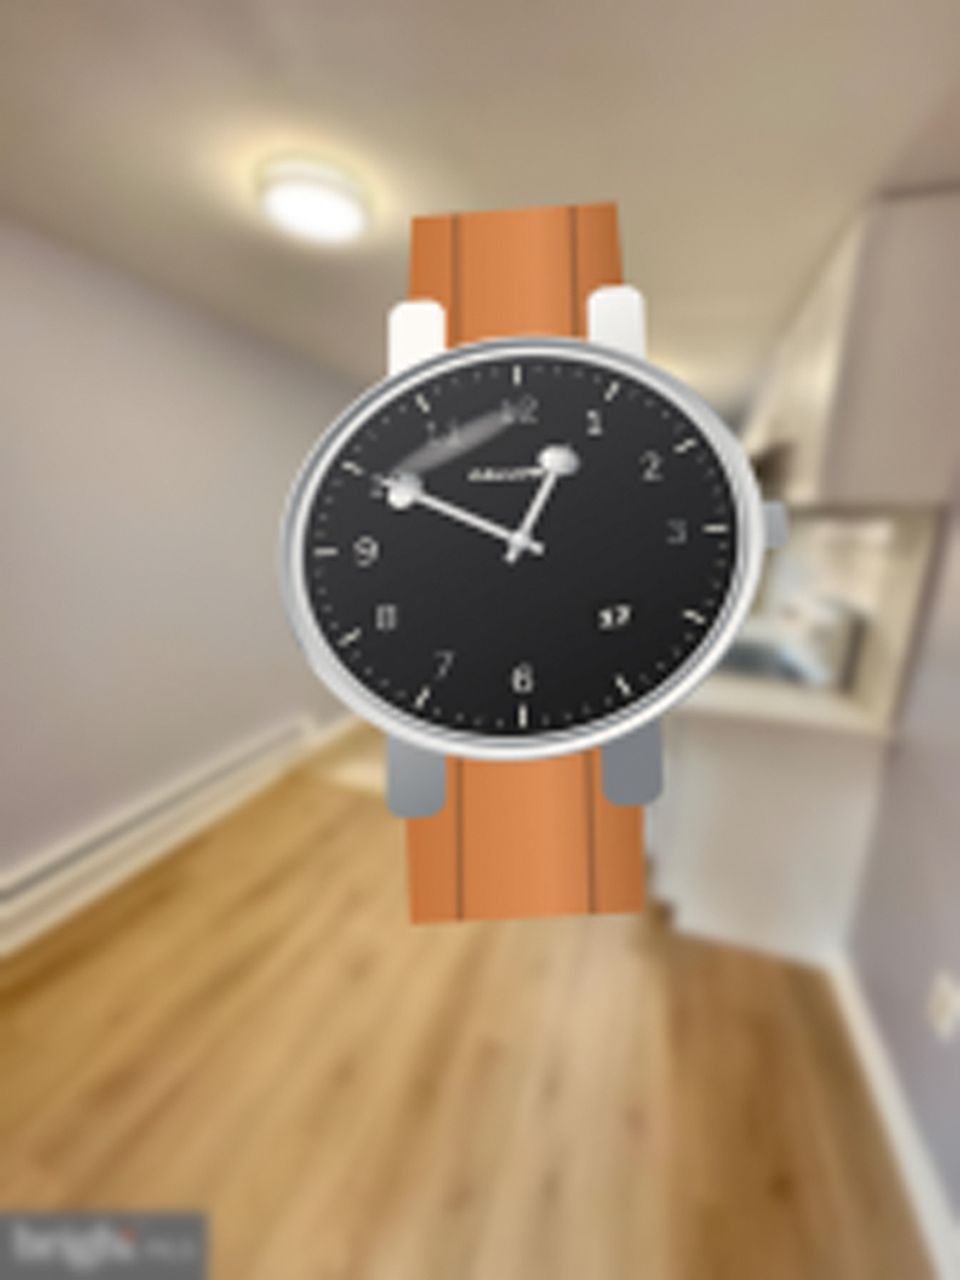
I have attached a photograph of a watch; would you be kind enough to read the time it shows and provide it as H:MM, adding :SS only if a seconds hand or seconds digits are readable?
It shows 12:50
